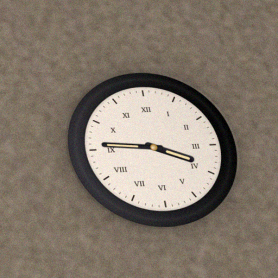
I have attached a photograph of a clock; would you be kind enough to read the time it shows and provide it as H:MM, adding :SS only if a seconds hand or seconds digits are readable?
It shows 3:46
